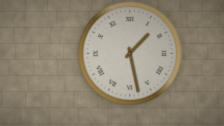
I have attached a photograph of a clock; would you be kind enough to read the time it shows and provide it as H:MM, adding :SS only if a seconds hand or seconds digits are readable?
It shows 1:28
